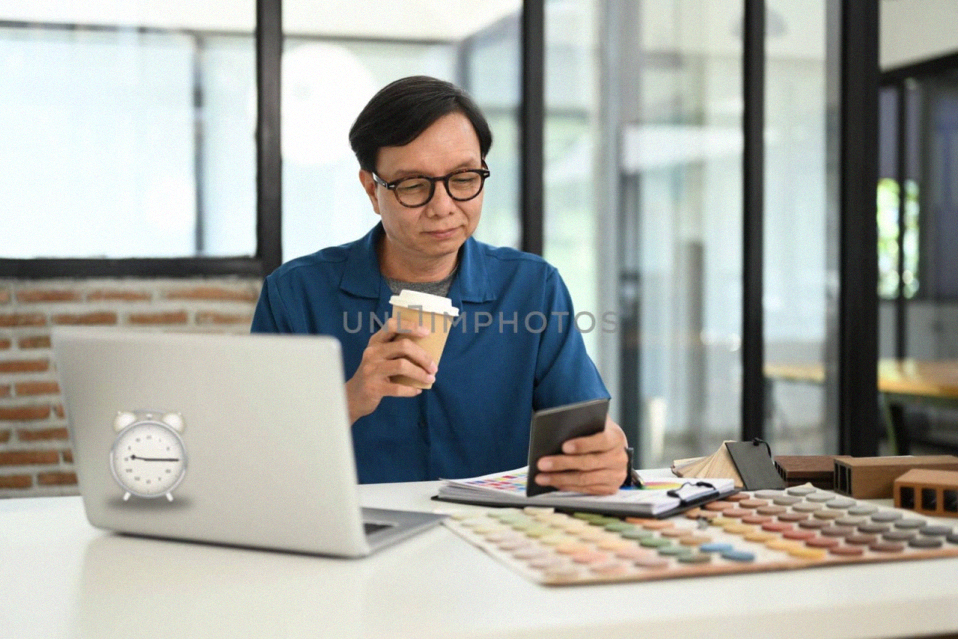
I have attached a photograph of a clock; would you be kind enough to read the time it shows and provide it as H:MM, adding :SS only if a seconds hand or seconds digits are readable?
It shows 9:15
